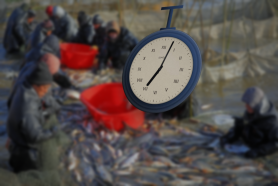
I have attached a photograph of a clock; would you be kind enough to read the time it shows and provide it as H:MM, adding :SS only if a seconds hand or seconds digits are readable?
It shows 7:03
